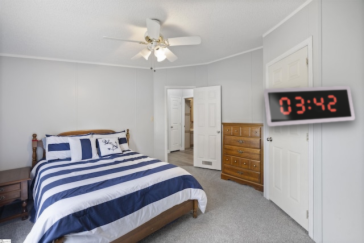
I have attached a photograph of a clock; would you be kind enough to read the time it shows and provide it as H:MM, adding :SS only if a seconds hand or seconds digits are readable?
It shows 3:42
